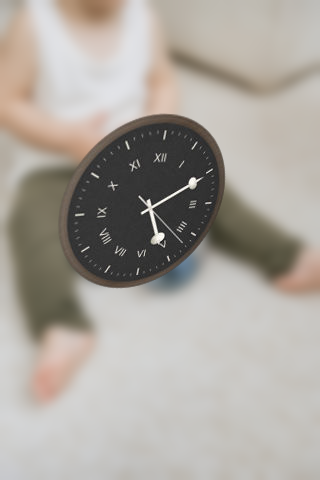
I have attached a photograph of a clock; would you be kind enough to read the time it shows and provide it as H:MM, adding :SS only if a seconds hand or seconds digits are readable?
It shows 5:10:22
